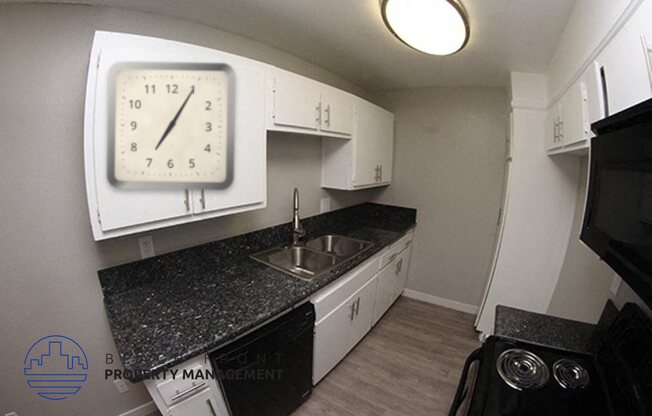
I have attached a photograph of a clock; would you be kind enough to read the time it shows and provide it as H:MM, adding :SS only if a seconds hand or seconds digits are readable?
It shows 7:05
